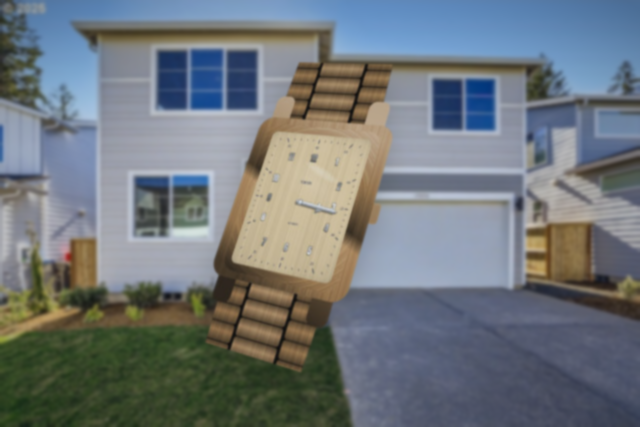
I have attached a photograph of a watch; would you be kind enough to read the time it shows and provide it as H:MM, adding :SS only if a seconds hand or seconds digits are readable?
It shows 3:16
